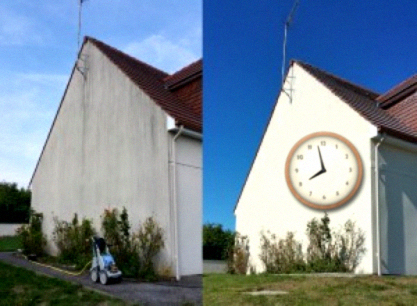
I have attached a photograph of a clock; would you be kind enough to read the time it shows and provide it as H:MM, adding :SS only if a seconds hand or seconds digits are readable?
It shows 7:58
